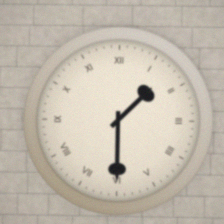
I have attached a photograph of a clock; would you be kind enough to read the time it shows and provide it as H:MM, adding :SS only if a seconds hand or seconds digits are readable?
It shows 1:30
